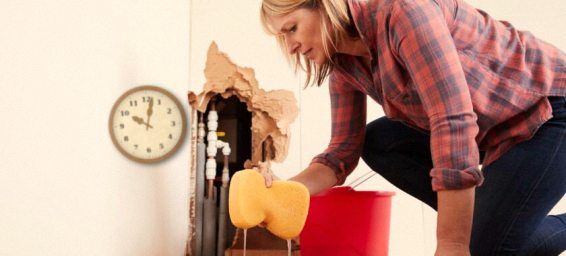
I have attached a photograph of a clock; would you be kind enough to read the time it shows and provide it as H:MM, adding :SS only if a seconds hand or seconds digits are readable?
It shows 10:02
